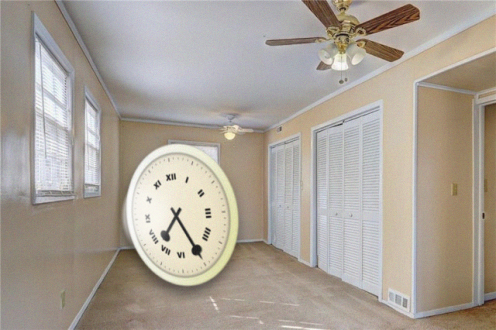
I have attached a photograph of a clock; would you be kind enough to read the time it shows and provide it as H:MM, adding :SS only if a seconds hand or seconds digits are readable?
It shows 7:25
